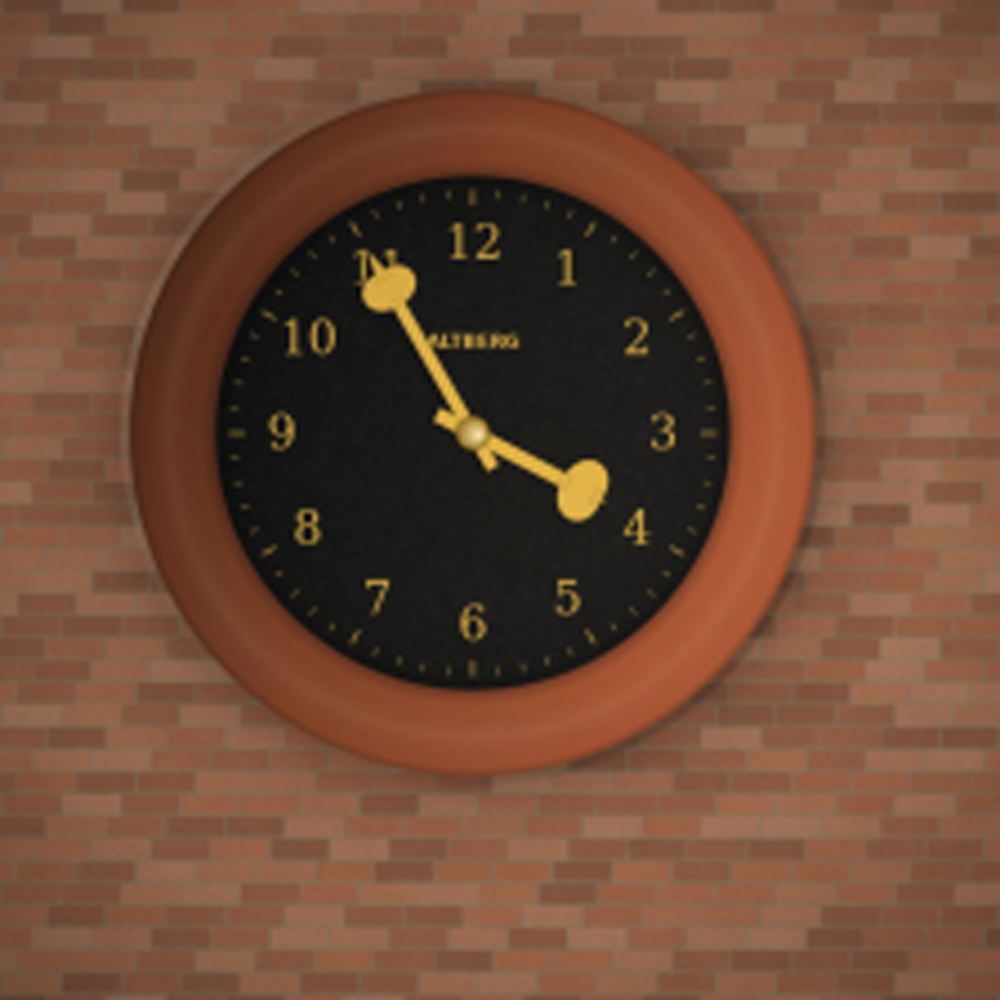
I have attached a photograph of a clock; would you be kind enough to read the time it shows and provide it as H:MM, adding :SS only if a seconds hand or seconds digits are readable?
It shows 3:55
